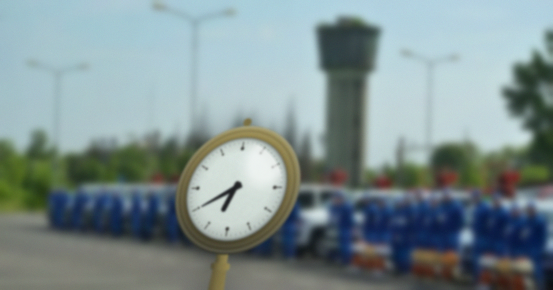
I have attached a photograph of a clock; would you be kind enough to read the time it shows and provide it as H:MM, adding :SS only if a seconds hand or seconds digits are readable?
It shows 6:40
